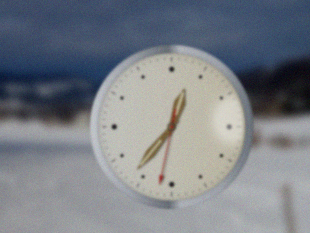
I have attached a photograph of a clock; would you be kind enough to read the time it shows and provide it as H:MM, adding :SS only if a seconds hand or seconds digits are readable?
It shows 12:36:32
